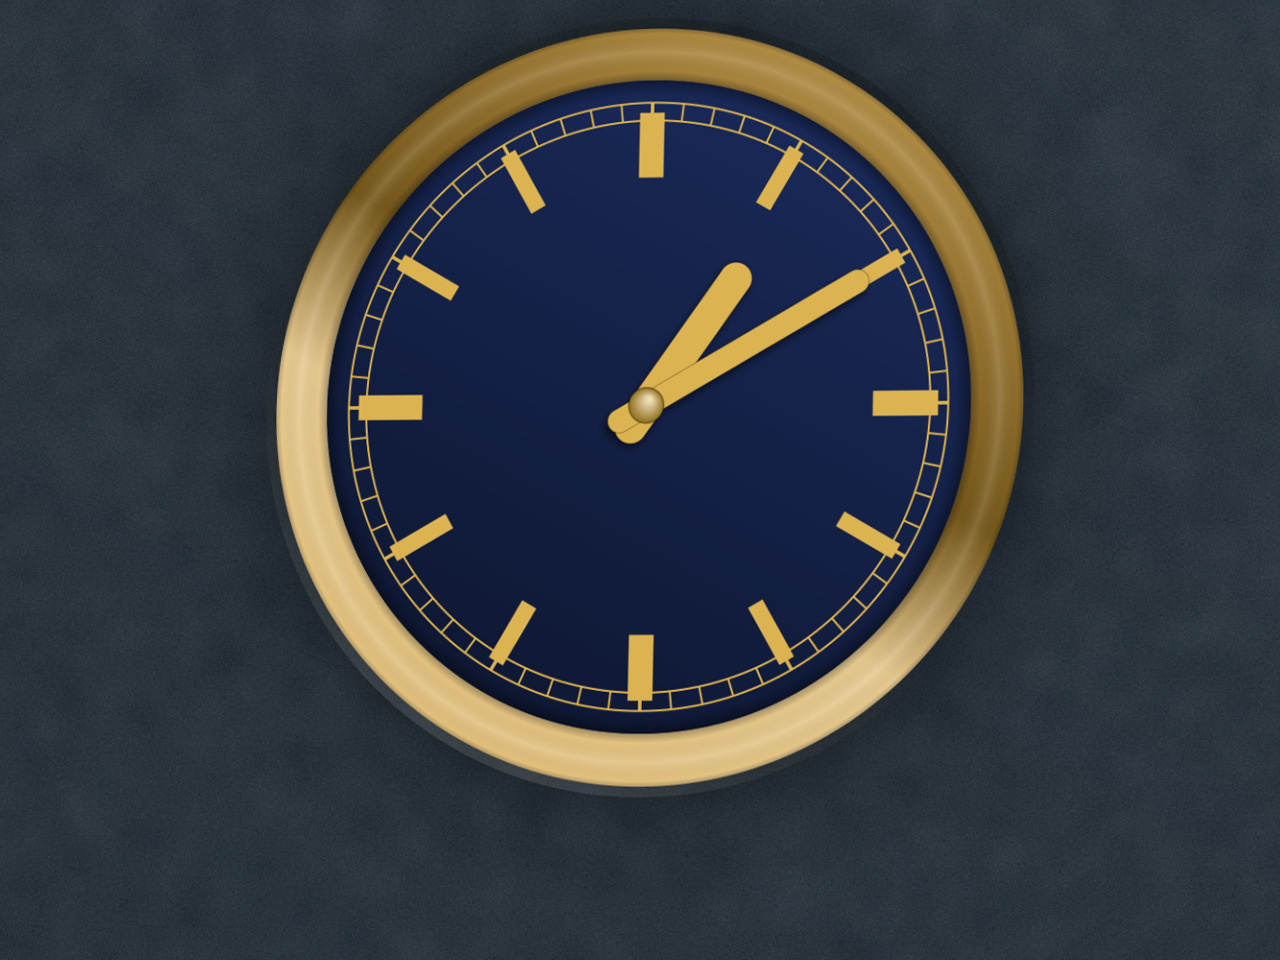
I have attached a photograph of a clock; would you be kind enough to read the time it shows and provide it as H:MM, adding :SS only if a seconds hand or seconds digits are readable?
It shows 1:10
